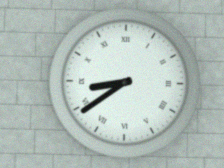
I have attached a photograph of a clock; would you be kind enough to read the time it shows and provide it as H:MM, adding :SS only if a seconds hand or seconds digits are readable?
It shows 8:39
